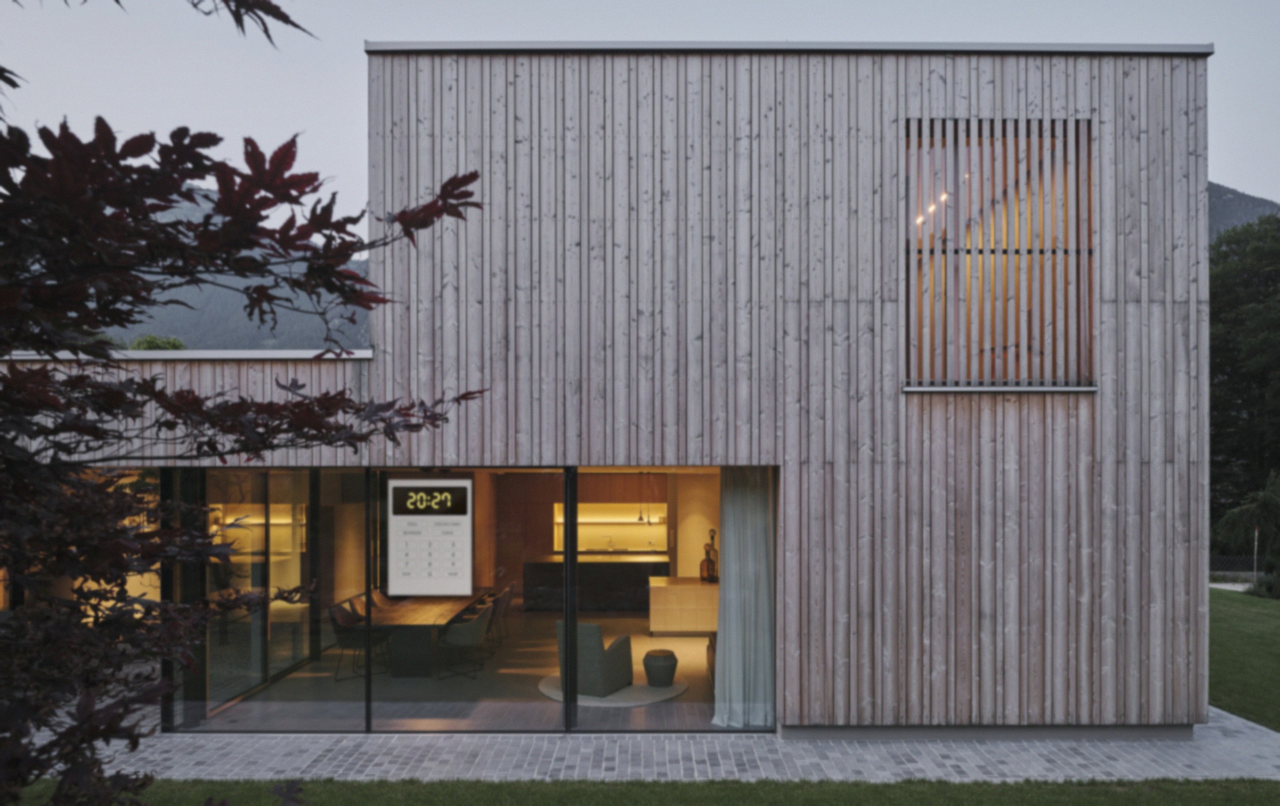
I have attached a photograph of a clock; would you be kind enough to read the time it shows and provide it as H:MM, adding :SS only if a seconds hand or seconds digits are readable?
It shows 20:27
